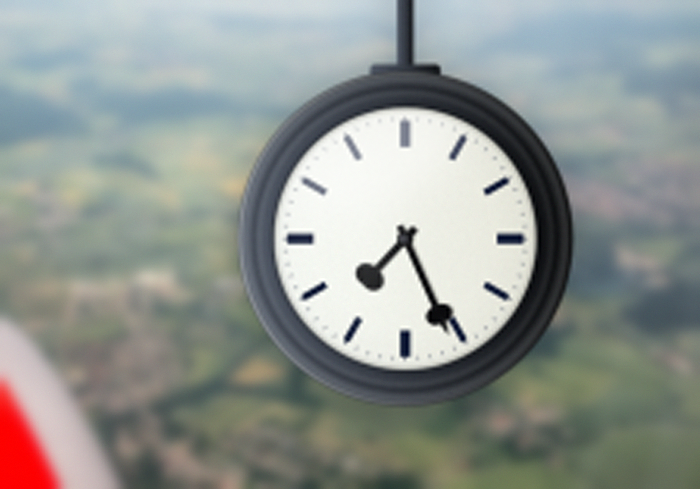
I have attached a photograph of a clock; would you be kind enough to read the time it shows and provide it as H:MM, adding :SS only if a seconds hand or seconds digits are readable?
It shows 7:26
